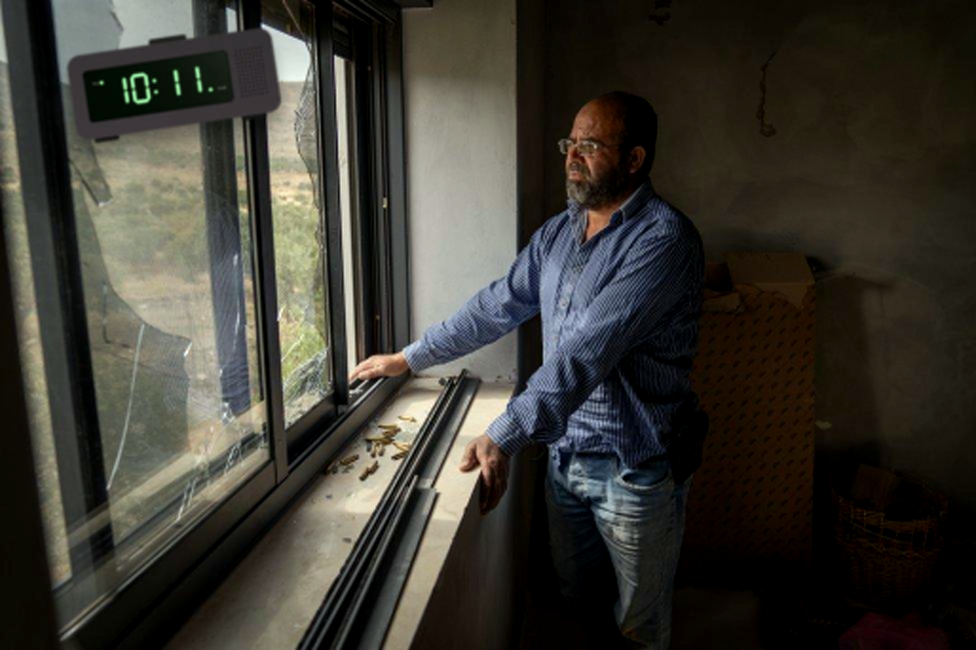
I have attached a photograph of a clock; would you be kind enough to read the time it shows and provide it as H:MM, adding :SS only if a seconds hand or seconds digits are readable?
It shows 10:11
